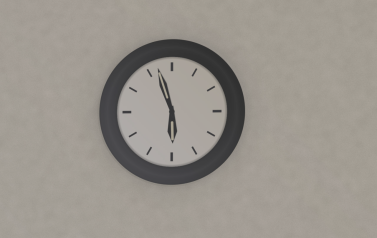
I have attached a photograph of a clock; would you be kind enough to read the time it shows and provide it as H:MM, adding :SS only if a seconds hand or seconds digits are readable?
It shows 5:57
